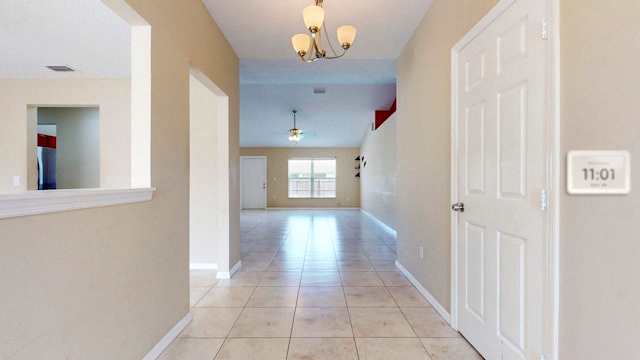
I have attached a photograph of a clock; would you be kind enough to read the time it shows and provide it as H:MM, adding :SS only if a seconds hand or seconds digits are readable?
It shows 11:01
